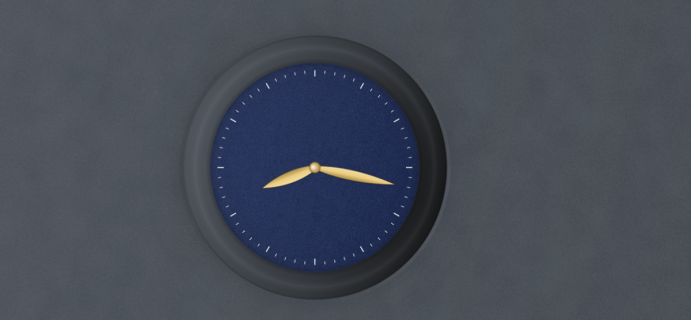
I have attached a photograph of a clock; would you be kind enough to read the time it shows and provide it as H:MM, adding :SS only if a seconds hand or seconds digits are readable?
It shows 8:17
